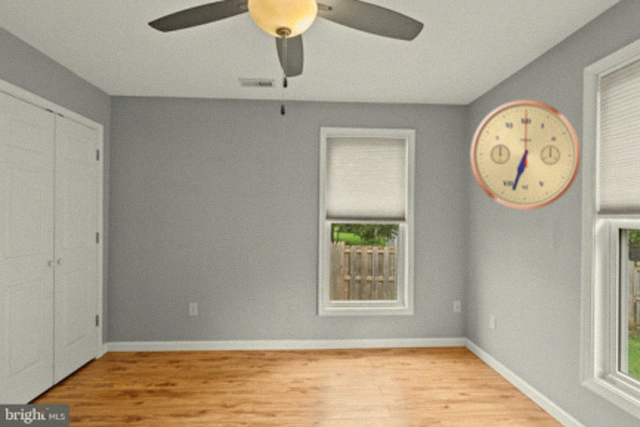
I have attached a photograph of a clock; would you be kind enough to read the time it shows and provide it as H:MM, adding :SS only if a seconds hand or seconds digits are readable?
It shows 6:33
